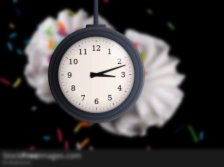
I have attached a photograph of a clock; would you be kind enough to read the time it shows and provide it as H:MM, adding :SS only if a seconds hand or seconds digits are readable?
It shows 3:12
